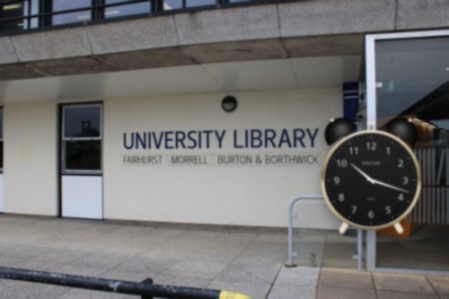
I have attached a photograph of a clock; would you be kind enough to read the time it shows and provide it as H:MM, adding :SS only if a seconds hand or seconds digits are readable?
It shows 10:18
